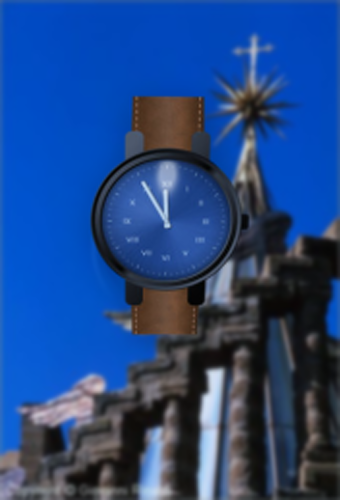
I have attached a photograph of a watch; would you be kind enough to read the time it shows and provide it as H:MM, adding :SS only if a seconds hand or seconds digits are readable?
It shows 11:55
